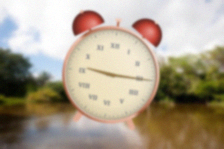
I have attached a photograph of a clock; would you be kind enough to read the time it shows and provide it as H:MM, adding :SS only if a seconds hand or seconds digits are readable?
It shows 9:15
